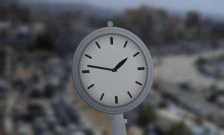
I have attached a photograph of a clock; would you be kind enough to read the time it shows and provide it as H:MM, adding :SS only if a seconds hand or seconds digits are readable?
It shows 1:47
